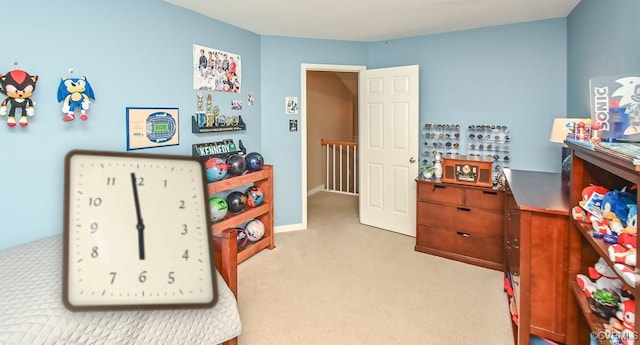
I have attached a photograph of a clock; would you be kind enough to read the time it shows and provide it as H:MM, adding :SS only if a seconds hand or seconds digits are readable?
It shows 5:59
